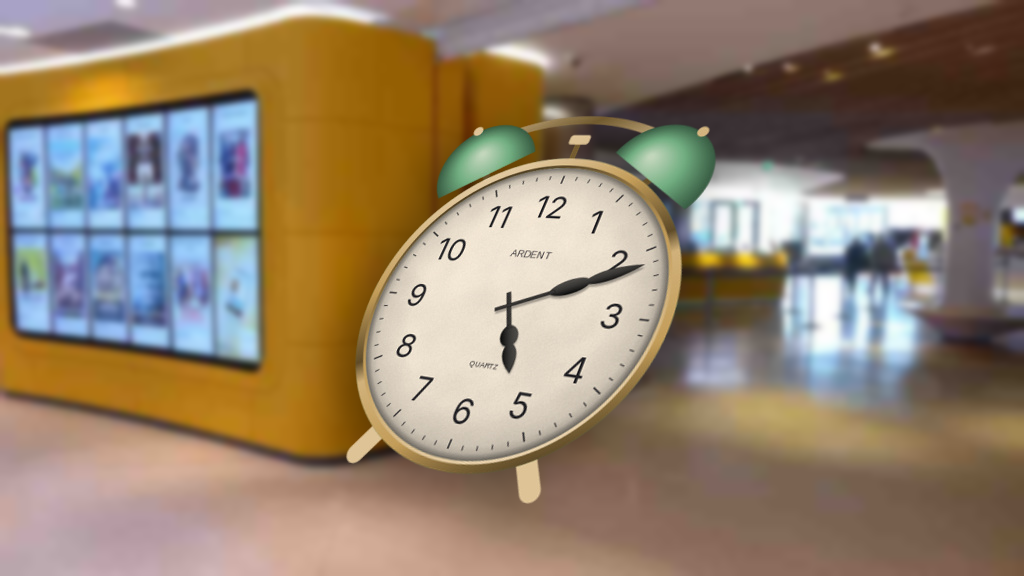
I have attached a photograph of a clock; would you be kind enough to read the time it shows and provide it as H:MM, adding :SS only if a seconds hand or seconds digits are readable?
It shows 5:11
